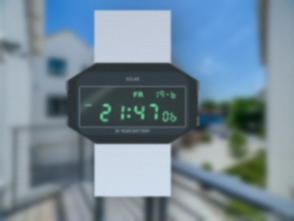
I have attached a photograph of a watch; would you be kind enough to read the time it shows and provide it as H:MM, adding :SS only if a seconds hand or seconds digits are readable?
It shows 21:47:06
